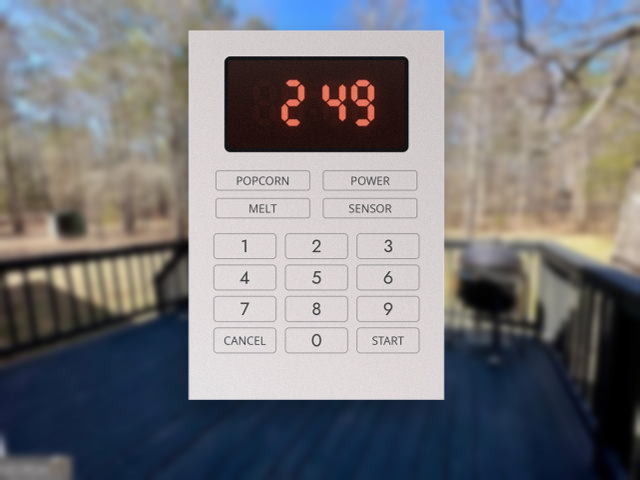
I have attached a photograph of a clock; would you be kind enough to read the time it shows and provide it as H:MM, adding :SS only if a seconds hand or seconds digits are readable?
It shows 2:49
